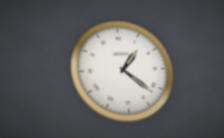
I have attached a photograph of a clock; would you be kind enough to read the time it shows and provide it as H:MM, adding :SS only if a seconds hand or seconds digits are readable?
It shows 1:22
